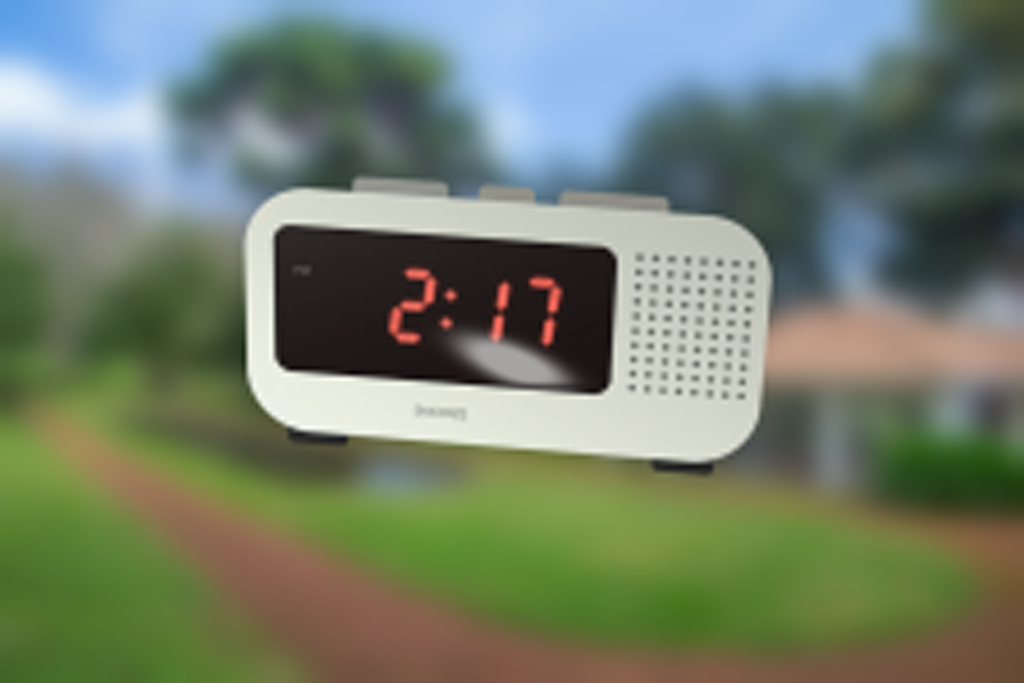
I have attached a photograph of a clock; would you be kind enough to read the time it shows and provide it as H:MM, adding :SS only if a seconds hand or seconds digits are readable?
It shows 2:17
